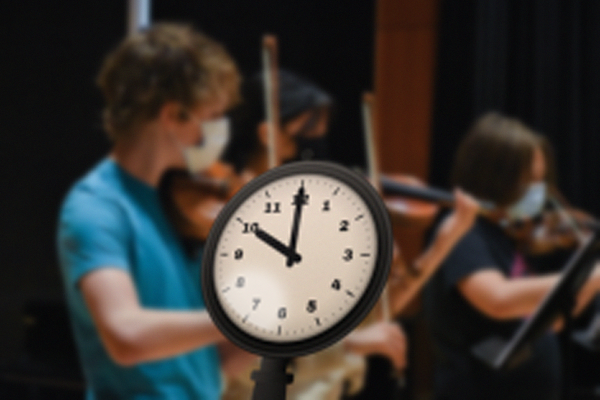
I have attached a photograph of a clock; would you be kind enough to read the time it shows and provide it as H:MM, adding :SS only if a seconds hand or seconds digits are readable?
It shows 10:00
